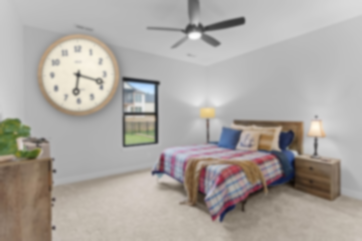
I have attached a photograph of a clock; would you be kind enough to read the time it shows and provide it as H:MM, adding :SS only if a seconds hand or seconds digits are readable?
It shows 6:18
